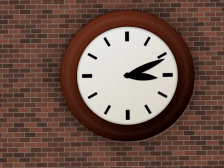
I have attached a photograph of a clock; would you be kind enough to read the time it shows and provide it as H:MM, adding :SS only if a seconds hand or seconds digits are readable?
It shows 3:11
